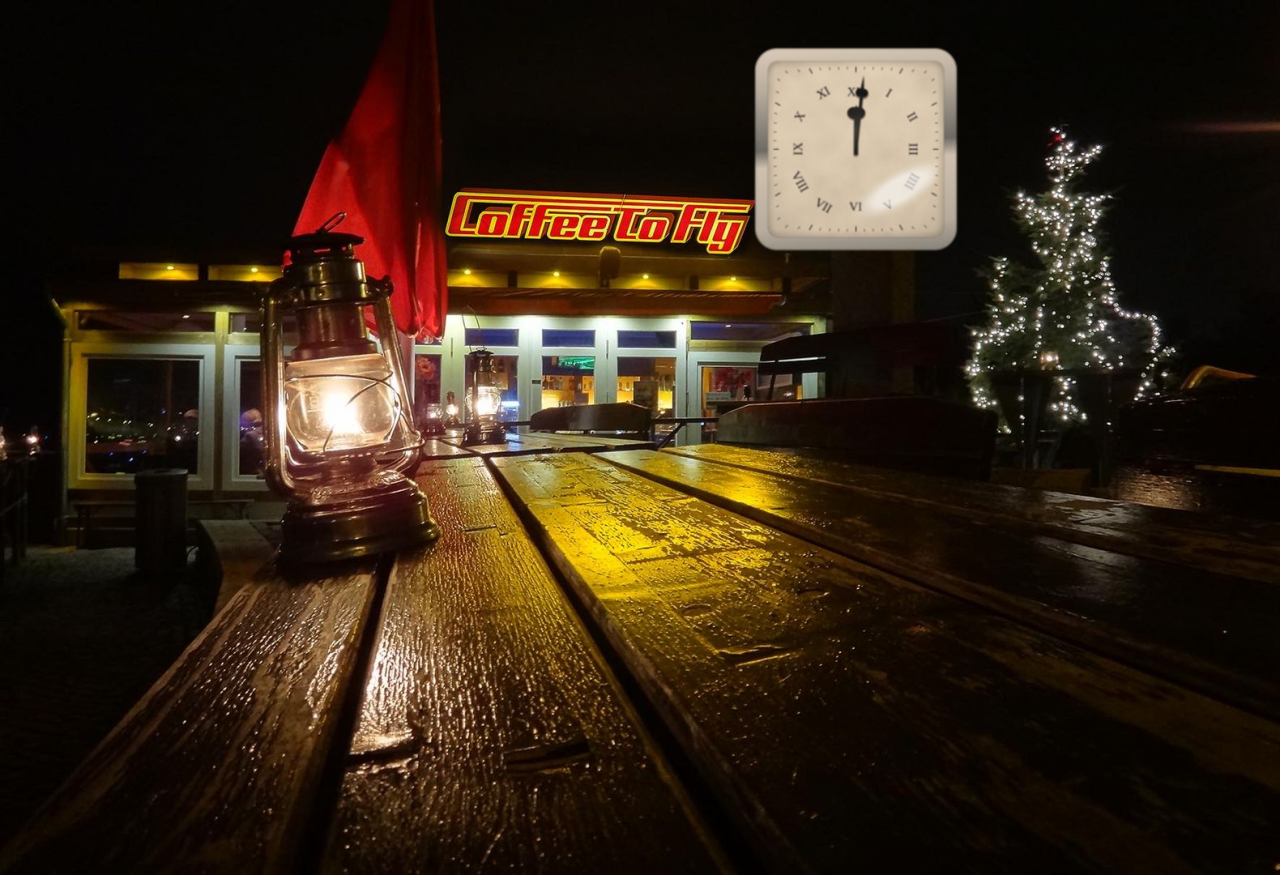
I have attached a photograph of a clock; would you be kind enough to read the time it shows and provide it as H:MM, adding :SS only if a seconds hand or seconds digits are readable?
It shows 12:01
